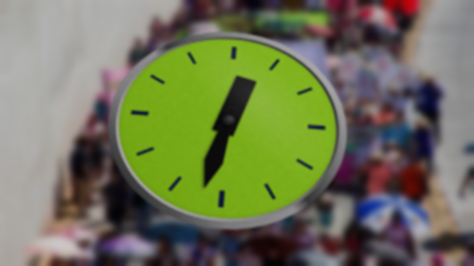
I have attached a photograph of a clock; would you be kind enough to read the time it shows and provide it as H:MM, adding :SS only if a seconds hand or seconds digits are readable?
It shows 12:32
